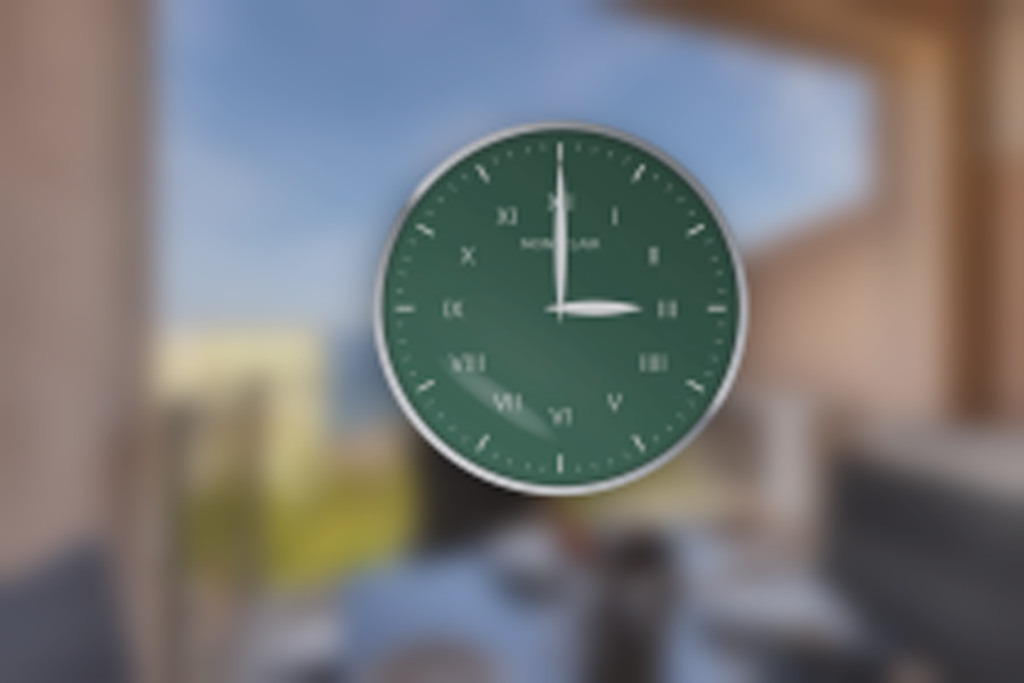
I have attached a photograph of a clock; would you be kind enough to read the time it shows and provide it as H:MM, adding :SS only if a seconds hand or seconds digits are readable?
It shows 3:00
